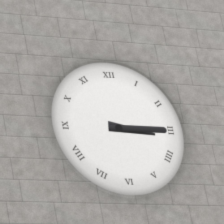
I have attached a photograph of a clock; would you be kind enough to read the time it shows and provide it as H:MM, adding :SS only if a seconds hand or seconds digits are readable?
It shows 3:15
